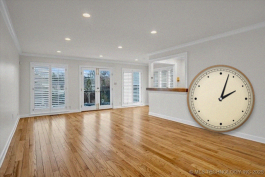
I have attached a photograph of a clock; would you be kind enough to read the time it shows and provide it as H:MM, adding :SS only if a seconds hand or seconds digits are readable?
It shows 2:03
